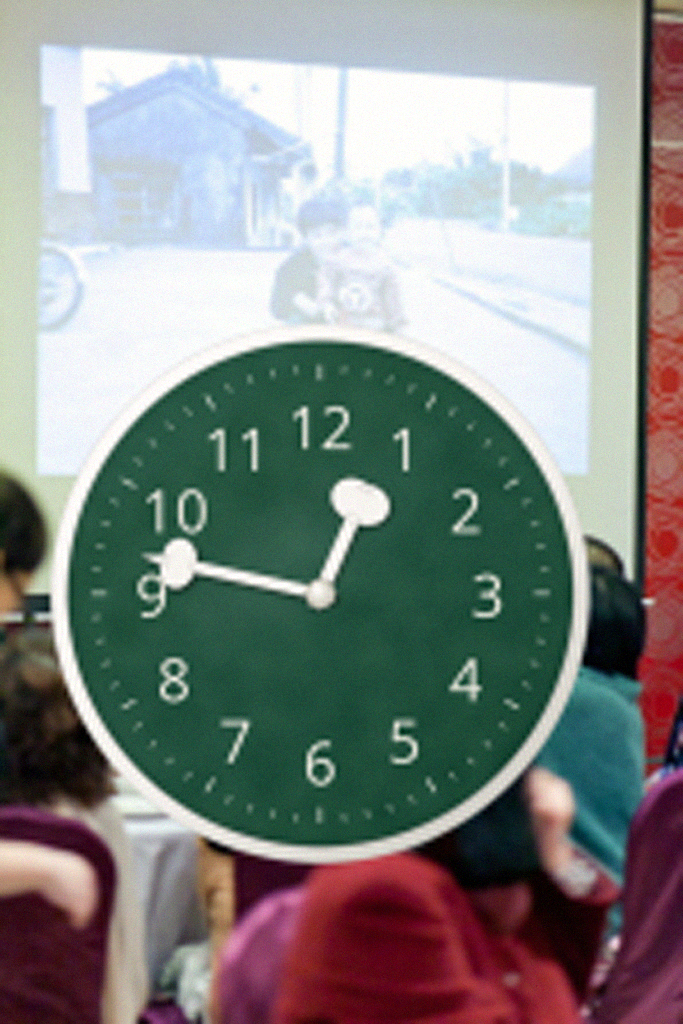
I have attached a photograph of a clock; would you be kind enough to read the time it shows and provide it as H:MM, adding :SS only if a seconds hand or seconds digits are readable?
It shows 12:47
